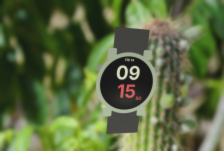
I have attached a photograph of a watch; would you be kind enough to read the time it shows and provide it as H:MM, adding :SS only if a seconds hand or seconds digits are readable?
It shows 9:15
